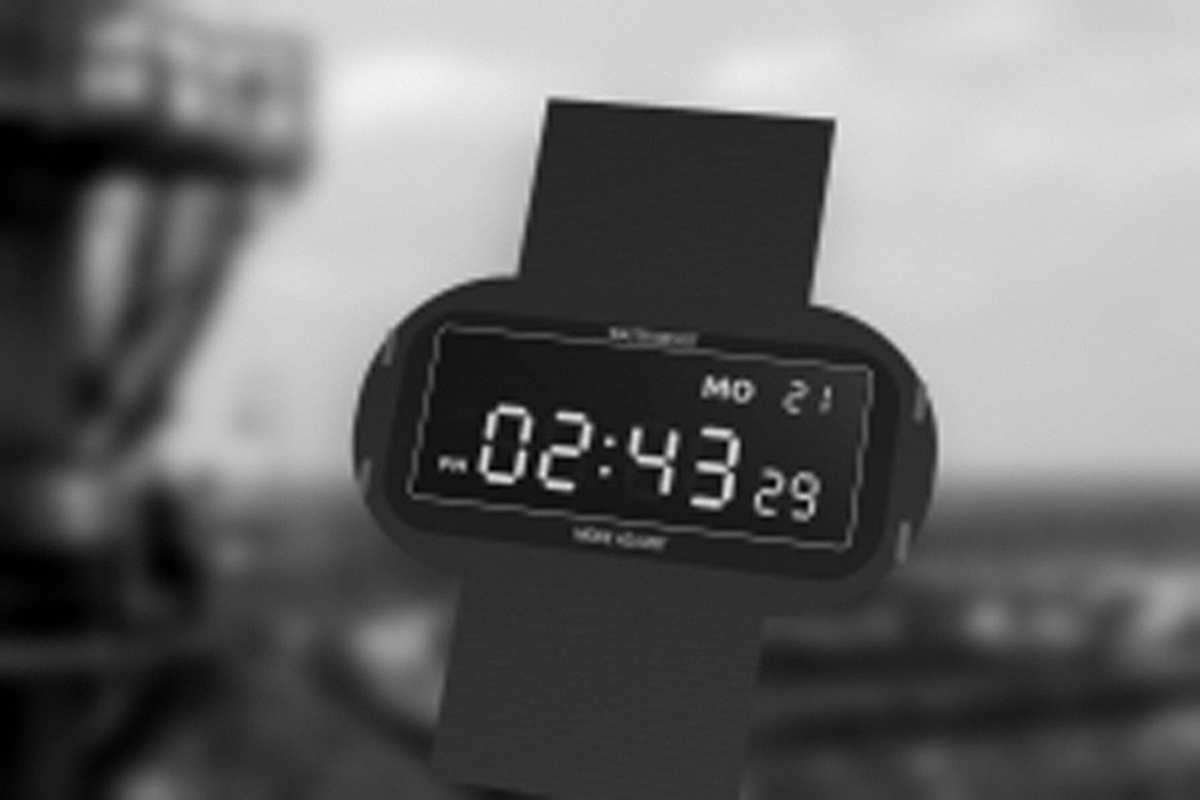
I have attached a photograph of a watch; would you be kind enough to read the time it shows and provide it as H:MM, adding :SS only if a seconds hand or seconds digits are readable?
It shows 2:43:29
